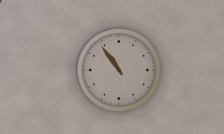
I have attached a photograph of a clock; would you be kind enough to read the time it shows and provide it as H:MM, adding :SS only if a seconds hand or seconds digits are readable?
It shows 10:54
